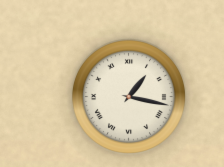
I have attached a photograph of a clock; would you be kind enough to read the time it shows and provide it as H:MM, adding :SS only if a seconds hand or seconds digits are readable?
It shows 1:17
